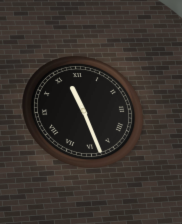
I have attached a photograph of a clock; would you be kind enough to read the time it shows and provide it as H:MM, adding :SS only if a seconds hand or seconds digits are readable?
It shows 11:28
